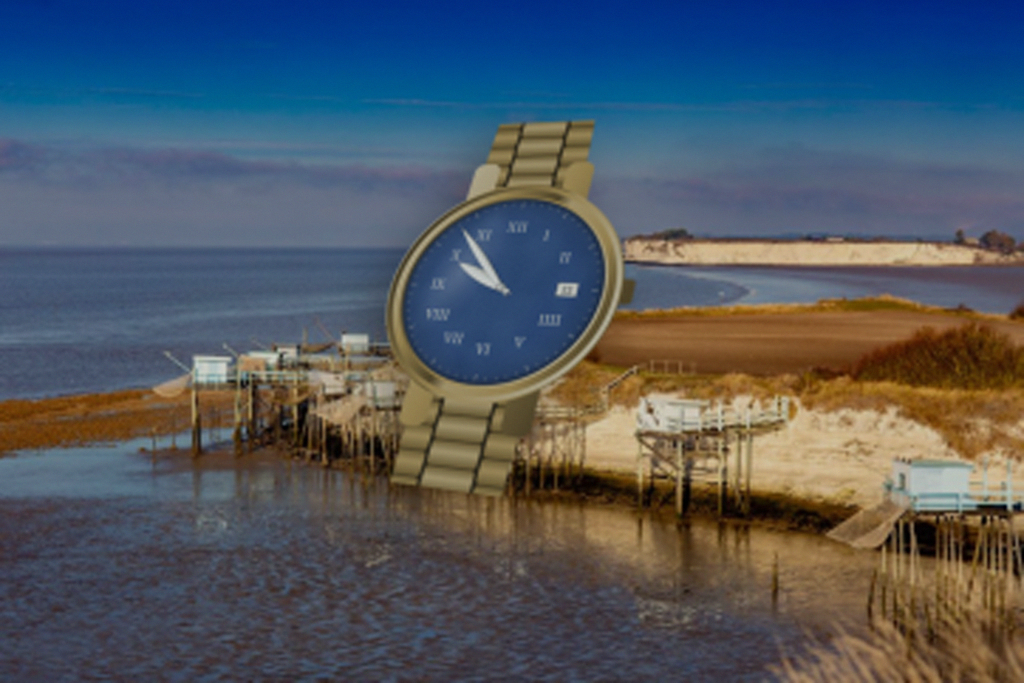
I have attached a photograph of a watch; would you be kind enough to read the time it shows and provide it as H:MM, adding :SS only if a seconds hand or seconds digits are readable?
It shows 9:53
